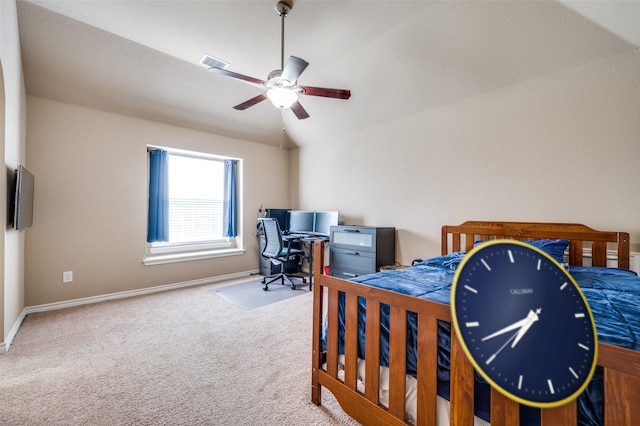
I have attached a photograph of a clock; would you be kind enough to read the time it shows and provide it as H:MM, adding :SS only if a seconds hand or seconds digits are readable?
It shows 7:42:40
